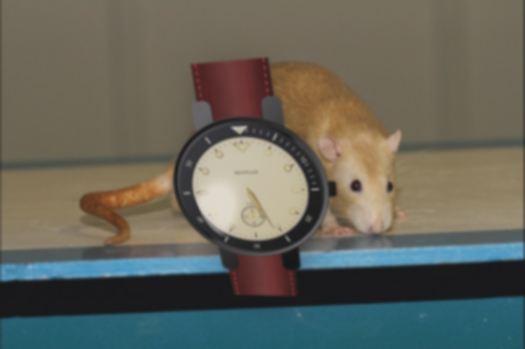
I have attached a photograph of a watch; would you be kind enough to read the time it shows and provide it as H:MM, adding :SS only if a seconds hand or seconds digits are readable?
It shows 5:26
